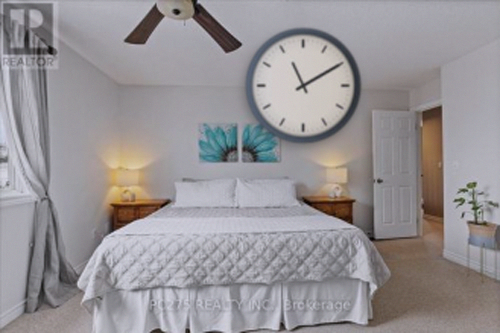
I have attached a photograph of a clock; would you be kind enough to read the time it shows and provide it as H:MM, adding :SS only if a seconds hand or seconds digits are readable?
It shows 11:10
